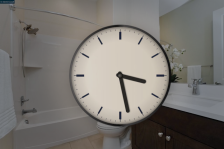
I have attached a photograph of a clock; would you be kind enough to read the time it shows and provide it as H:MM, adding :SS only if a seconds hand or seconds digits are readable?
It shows 3:28
